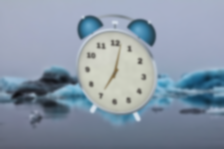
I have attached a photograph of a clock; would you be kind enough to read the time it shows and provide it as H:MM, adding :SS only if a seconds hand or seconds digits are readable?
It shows 7:02
